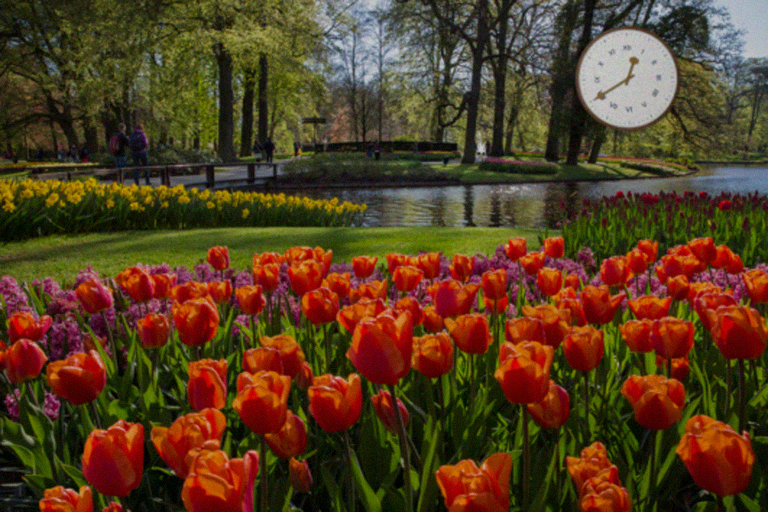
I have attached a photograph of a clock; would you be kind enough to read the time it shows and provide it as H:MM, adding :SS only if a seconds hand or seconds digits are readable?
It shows 12:40
